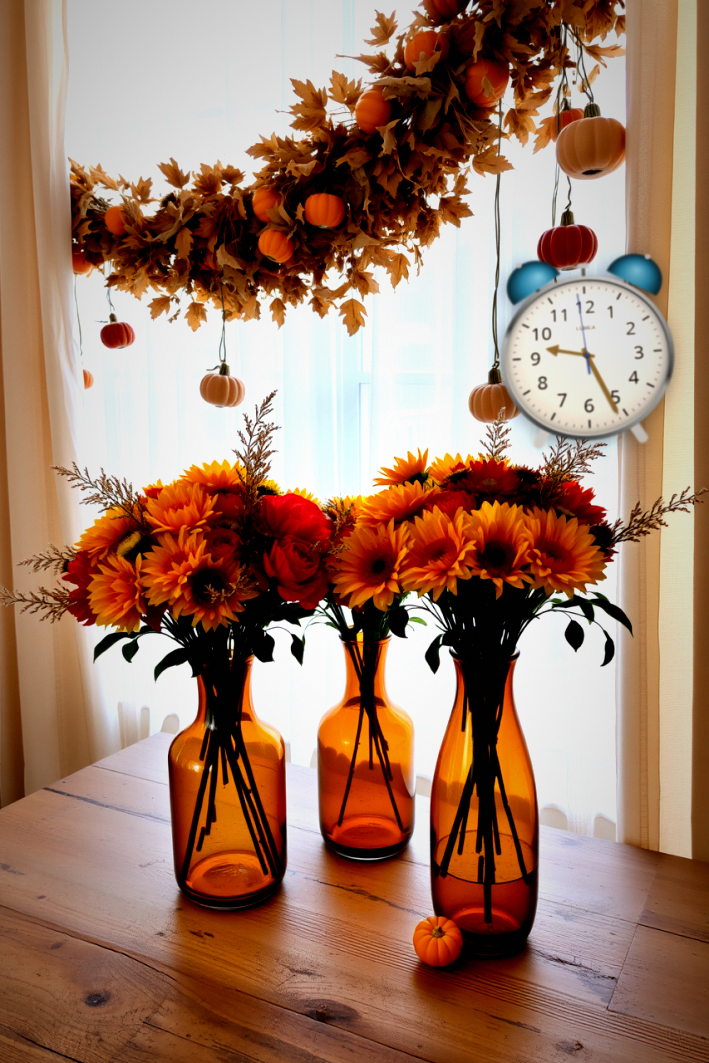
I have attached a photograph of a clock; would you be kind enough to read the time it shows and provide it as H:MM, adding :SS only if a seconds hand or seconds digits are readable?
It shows 9:25:59
